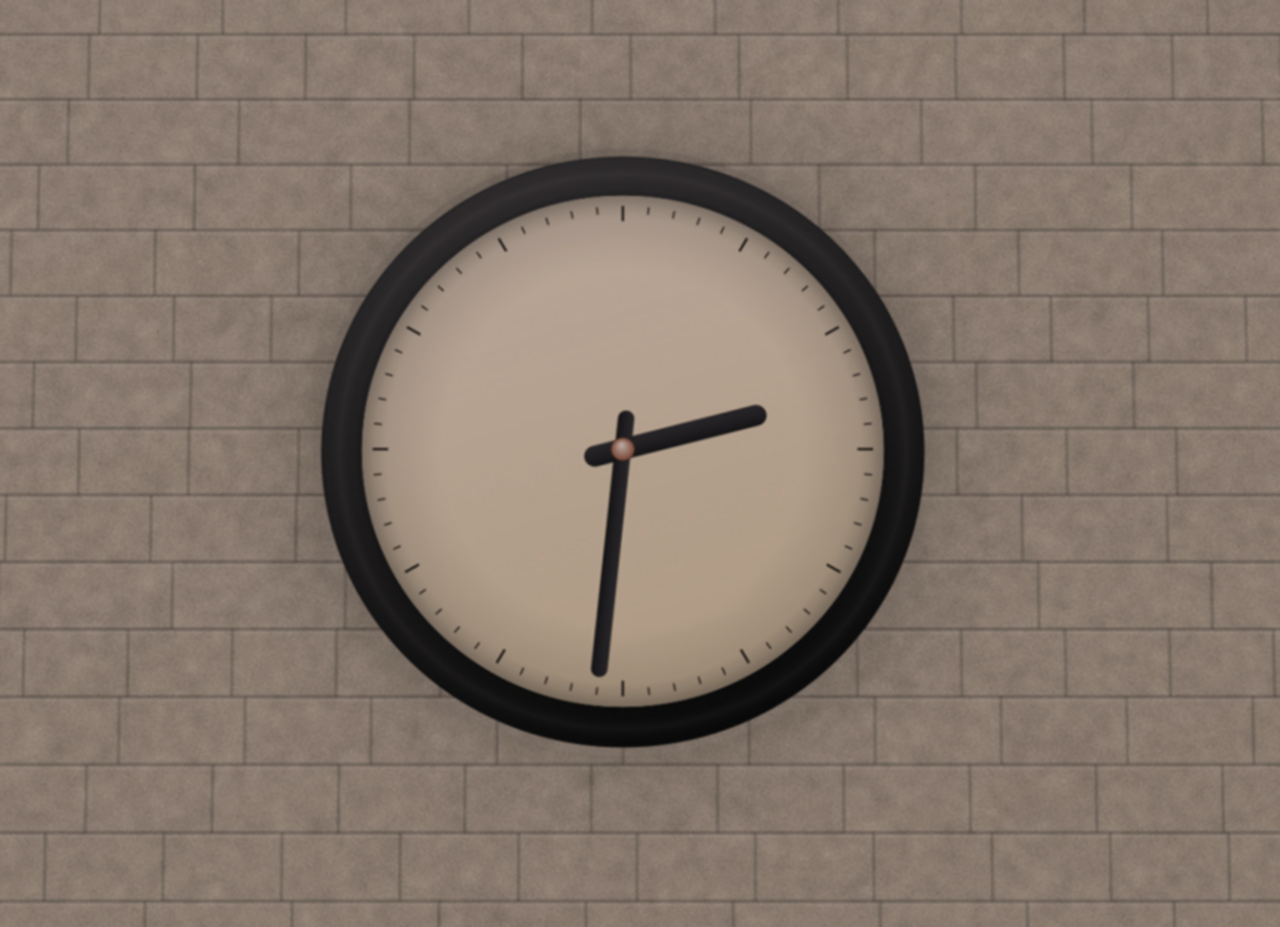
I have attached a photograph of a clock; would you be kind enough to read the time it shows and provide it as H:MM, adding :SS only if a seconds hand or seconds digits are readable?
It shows 2:31
